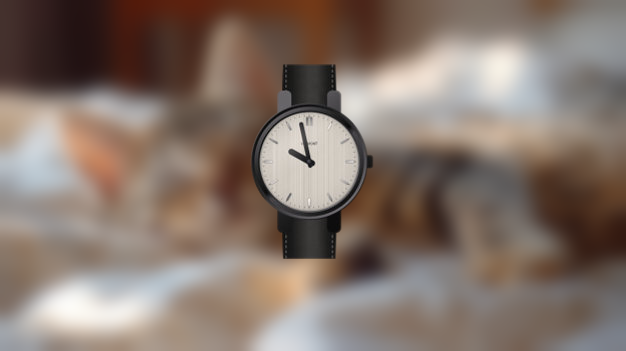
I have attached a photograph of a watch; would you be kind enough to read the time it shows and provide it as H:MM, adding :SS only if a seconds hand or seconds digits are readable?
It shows 9:58
